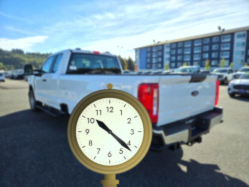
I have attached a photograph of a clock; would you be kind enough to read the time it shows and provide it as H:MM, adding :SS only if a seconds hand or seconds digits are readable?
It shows 10:22
